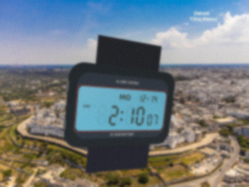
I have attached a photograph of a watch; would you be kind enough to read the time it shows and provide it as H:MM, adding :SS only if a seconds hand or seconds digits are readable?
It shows 2:10:07
